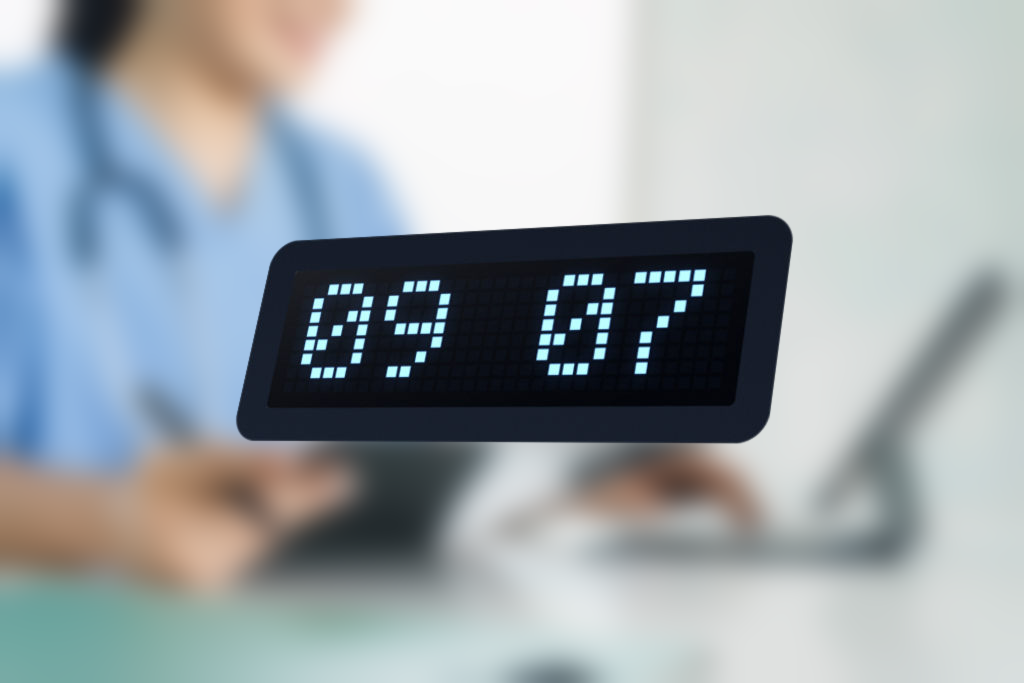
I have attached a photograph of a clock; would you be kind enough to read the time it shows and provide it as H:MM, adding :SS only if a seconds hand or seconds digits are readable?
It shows 9:07
